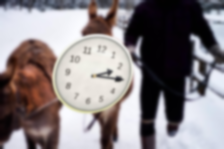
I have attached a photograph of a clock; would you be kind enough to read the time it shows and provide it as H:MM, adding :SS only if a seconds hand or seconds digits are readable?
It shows 2:15
